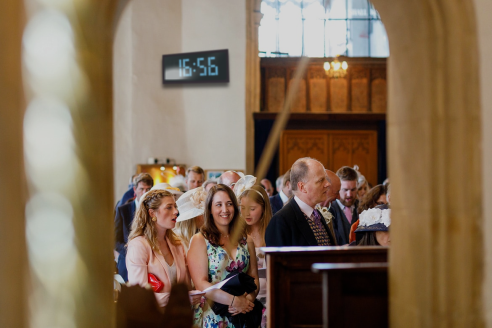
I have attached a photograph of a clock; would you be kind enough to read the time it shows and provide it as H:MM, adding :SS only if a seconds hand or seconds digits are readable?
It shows 16:56
